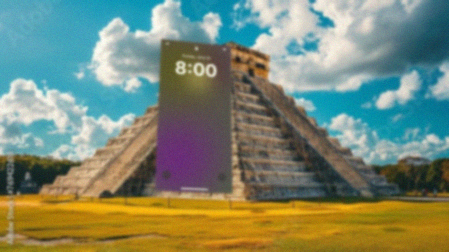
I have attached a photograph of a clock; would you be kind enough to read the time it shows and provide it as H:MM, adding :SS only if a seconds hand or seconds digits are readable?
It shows 8:00
